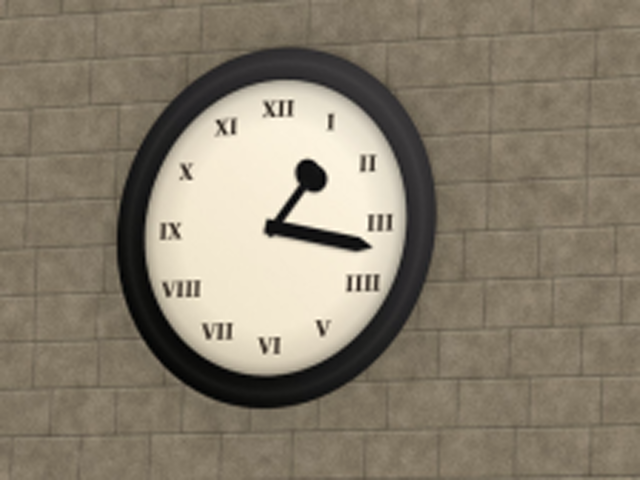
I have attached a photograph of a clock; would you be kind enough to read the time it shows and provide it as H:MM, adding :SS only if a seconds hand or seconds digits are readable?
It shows 1:17
